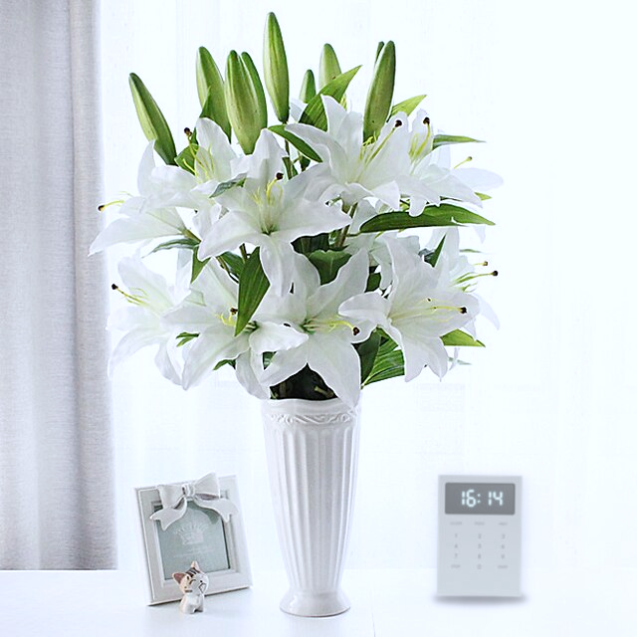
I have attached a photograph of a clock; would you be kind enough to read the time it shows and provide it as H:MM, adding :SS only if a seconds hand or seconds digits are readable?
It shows 16:14
